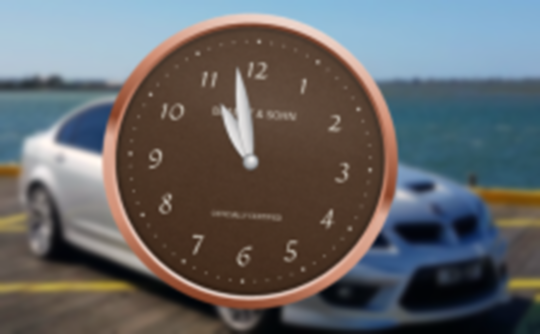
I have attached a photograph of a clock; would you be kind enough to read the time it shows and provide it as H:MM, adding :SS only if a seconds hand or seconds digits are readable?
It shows 10:58
